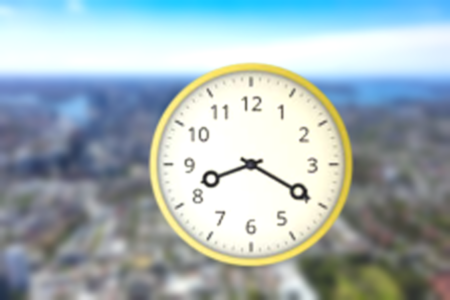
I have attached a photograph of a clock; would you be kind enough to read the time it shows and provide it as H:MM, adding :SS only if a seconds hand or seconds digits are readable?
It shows 8:20
